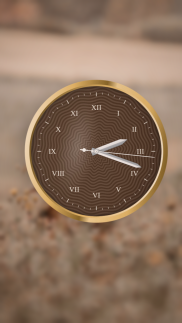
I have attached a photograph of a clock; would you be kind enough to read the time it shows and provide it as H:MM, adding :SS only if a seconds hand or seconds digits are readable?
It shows 2:18:16
